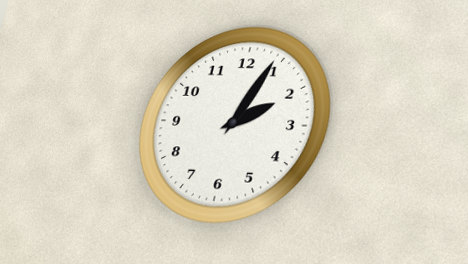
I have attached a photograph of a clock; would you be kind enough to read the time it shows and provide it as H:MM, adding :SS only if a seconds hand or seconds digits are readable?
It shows 2:04
